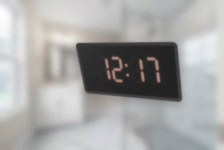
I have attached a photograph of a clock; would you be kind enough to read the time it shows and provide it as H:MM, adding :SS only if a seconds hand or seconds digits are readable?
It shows 12:17
